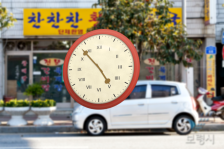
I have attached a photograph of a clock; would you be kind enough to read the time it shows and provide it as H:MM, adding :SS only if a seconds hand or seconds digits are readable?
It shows 4:53
